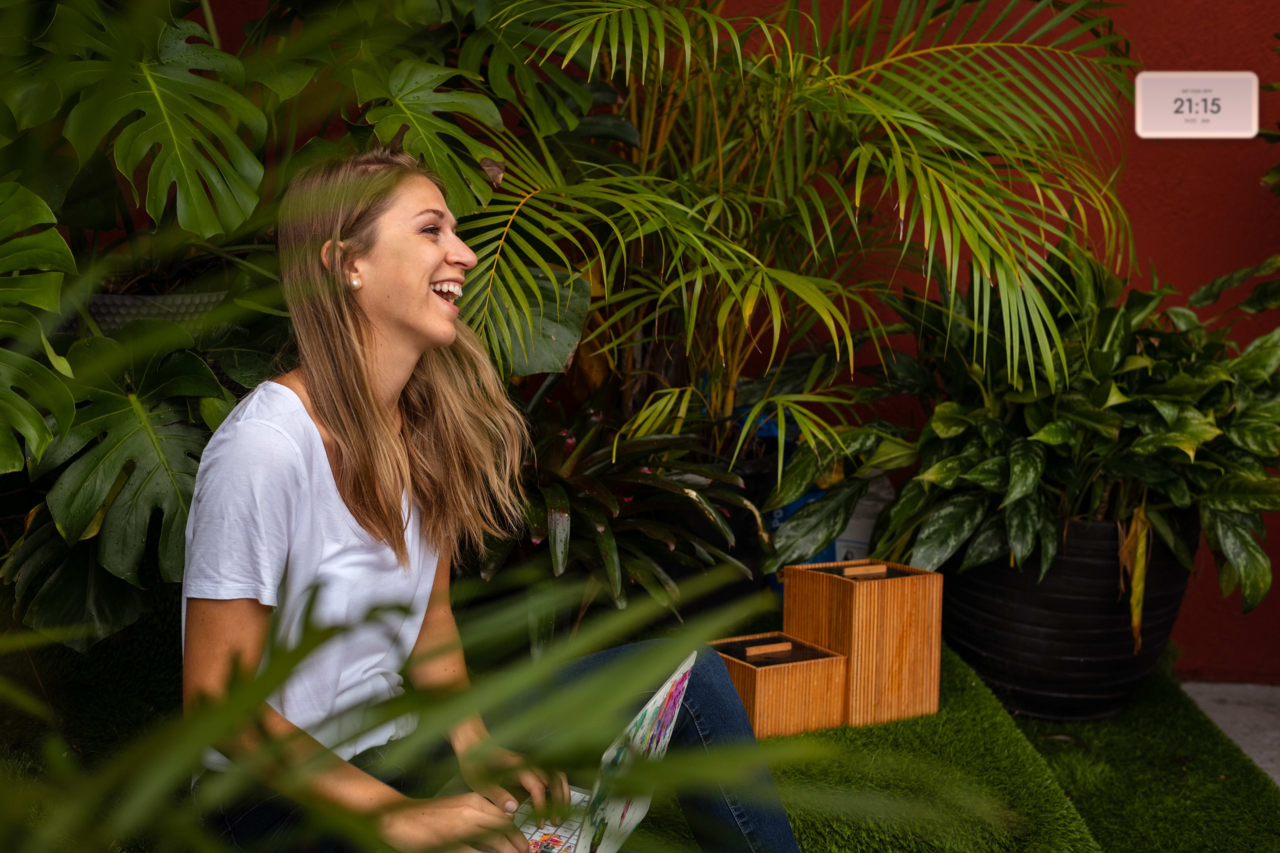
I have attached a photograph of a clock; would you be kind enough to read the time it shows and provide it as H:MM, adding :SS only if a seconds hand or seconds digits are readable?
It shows 21:15
